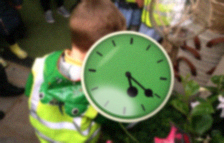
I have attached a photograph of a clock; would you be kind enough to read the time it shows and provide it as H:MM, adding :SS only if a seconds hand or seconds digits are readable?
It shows 5:21
